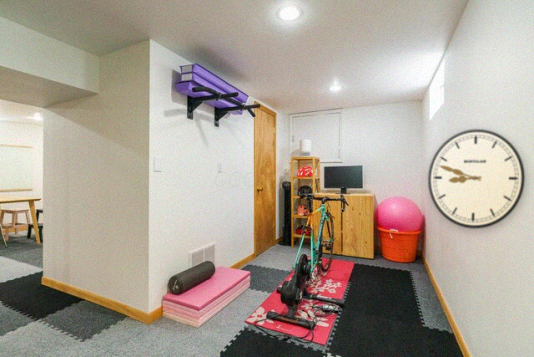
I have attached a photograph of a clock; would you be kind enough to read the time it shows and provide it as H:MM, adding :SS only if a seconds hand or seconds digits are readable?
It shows 8:48
